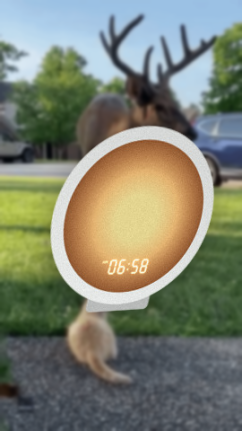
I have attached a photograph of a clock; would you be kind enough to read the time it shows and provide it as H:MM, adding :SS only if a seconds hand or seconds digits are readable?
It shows 6:58
